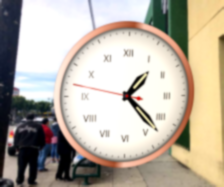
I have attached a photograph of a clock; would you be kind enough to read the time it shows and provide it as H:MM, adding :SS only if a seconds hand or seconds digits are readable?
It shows 1:22:47
